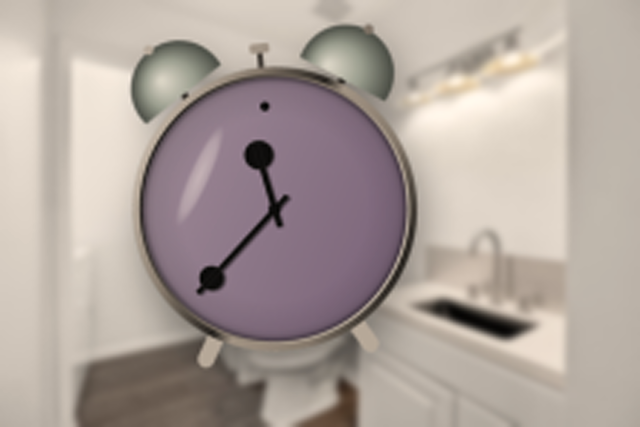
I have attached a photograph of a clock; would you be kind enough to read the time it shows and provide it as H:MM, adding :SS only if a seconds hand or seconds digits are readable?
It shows 11:38
